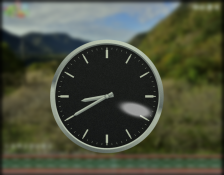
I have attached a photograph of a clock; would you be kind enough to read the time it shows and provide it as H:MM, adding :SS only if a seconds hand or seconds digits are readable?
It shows 8:40
